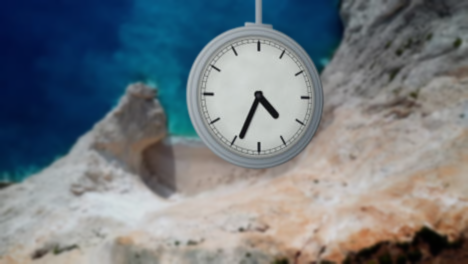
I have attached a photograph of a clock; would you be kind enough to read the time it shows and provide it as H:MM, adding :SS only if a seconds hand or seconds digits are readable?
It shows 4:34
